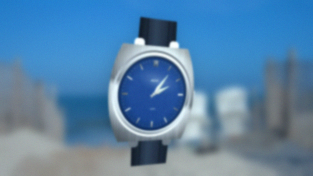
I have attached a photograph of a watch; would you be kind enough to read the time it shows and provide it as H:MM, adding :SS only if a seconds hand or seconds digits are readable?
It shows 2:06
